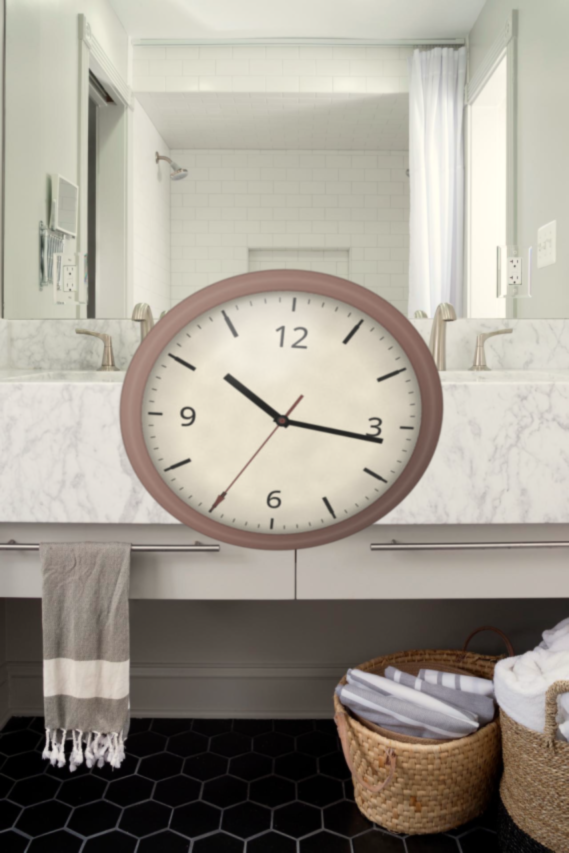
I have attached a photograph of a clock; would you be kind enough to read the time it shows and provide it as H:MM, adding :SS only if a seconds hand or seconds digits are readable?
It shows 10:16:35
